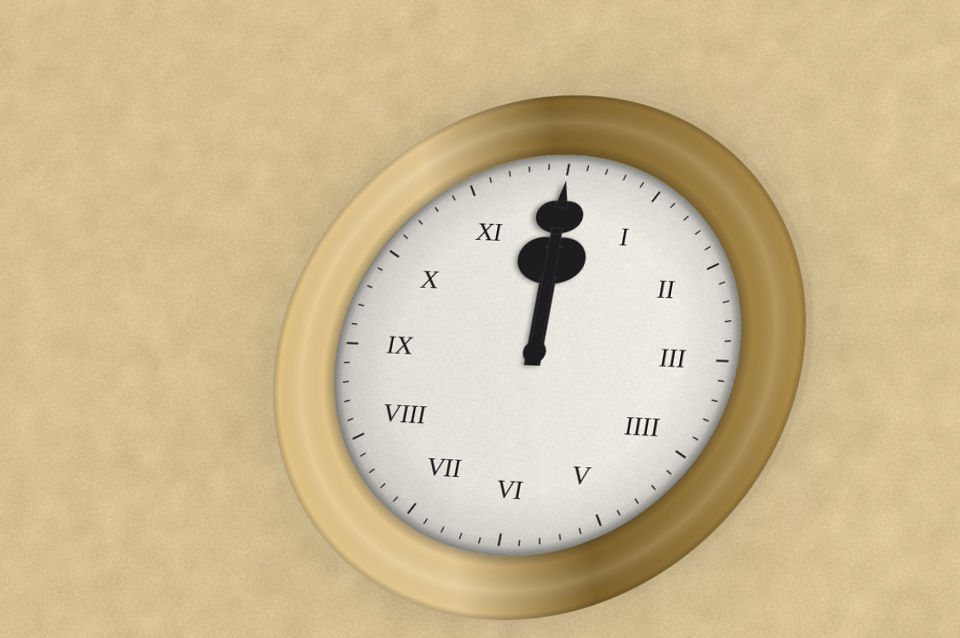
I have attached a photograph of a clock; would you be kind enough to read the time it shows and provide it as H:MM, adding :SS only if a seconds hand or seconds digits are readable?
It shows 12:00
